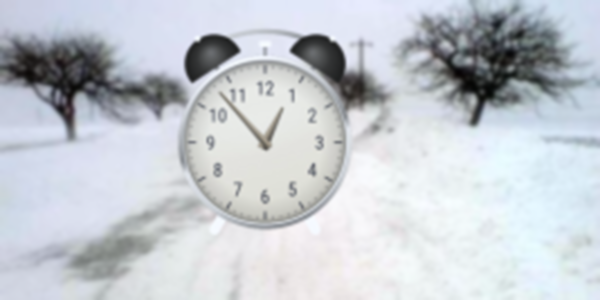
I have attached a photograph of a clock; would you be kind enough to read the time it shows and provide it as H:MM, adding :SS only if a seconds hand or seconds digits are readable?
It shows 12:53
